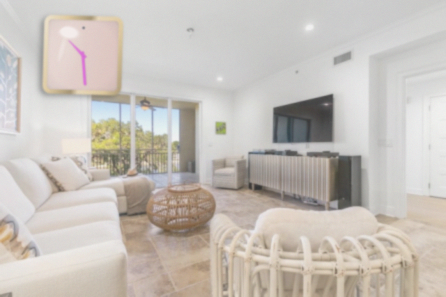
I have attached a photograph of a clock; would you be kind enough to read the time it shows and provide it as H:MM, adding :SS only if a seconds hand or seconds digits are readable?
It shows 10:29
